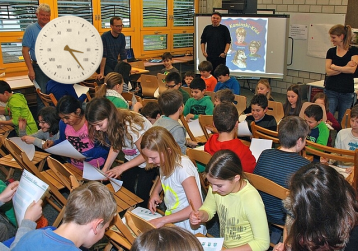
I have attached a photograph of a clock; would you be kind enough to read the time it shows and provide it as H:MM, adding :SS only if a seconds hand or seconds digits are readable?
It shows 3:24
